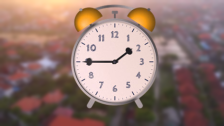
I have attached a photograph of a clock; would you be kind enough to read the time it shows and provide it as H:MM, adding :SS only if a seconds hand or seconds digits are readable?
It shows 1:45
